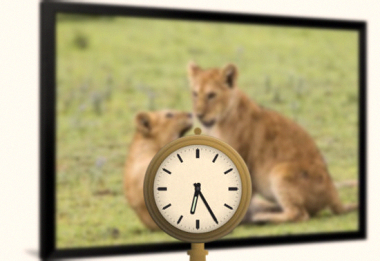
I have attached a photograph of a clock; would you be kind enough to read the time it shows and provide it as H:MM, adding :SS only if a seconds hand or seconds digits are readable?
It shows 6:25
